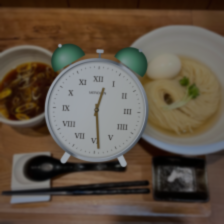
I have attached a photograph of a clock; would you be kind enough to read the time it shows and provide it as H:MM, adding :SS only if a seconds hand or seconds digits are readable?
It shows 12:29
